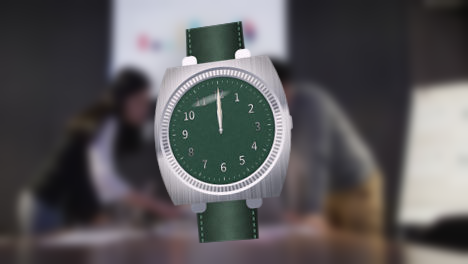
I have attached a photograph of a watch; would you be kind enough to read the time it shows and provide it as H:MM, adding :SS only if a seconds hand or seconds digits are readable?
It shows 12:00
